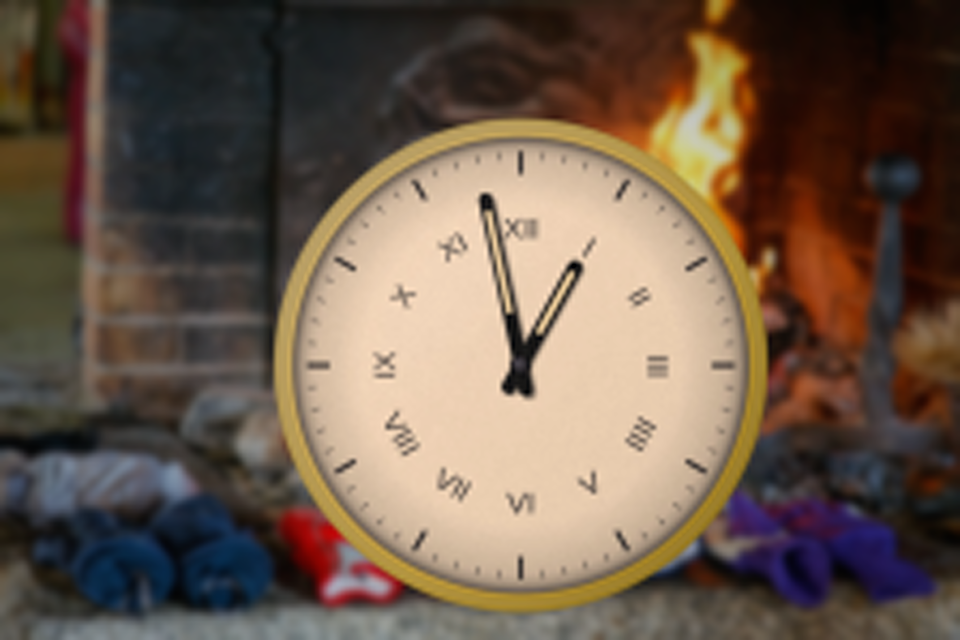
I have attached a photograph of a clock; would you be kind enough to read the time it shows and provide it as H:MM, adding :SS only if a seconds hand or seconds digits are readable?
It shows 12:58
